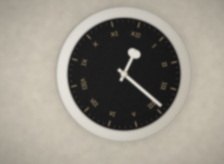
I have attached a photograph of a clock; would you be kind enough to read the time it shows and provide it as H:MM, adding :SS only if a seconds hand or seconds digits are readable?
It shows 12:19
